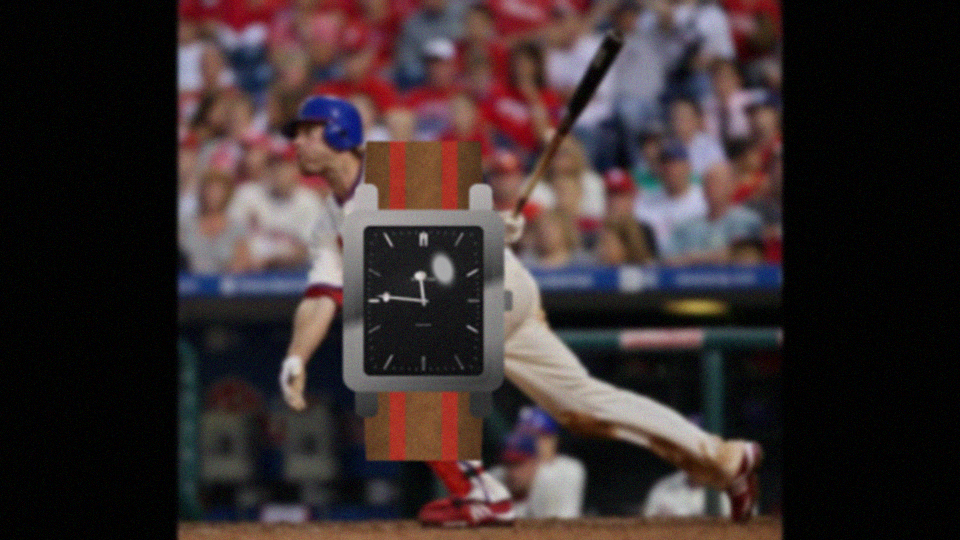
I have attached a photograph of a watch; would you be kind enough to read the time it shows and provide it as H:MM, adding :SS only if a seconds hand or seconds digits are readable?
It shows 11:46
